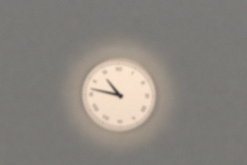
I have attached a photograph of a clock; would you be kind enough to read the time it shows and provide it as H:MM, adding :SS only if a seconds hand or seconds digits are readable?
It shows 10:47
